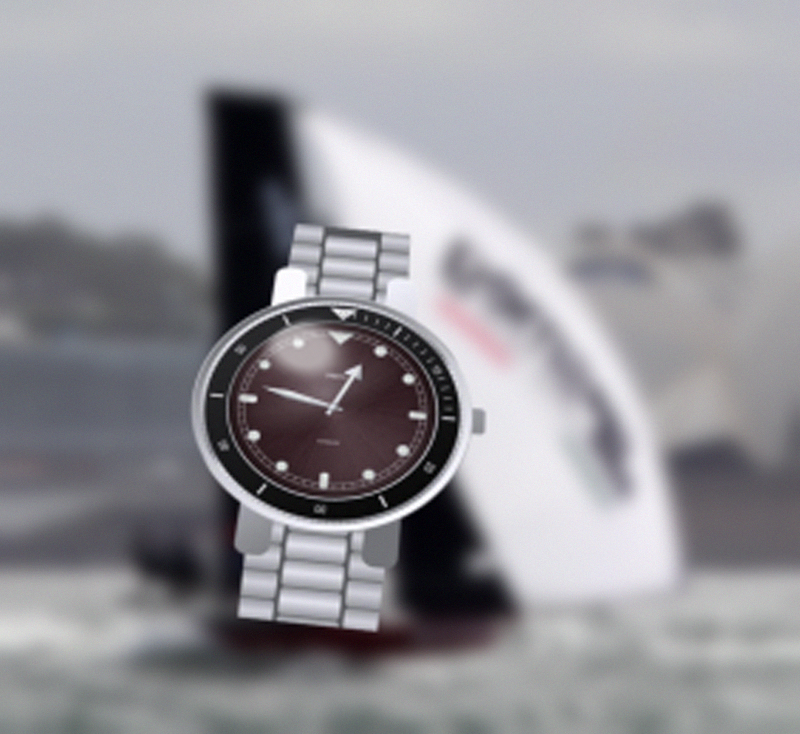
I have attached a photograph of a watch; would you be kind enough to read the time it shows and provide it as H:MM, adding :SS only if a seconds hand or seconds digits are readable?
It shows 12:47
